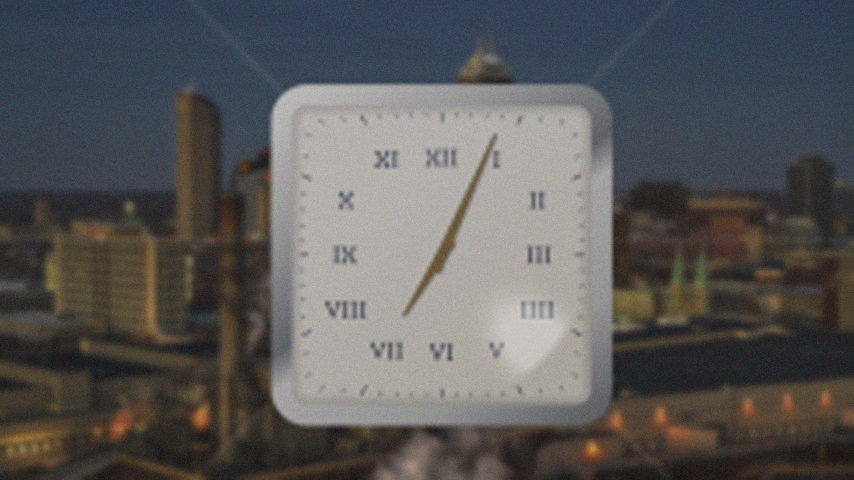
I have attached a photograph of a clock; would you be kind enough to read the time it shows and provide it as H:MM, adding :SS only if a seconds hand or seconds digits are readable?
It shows 7:04
